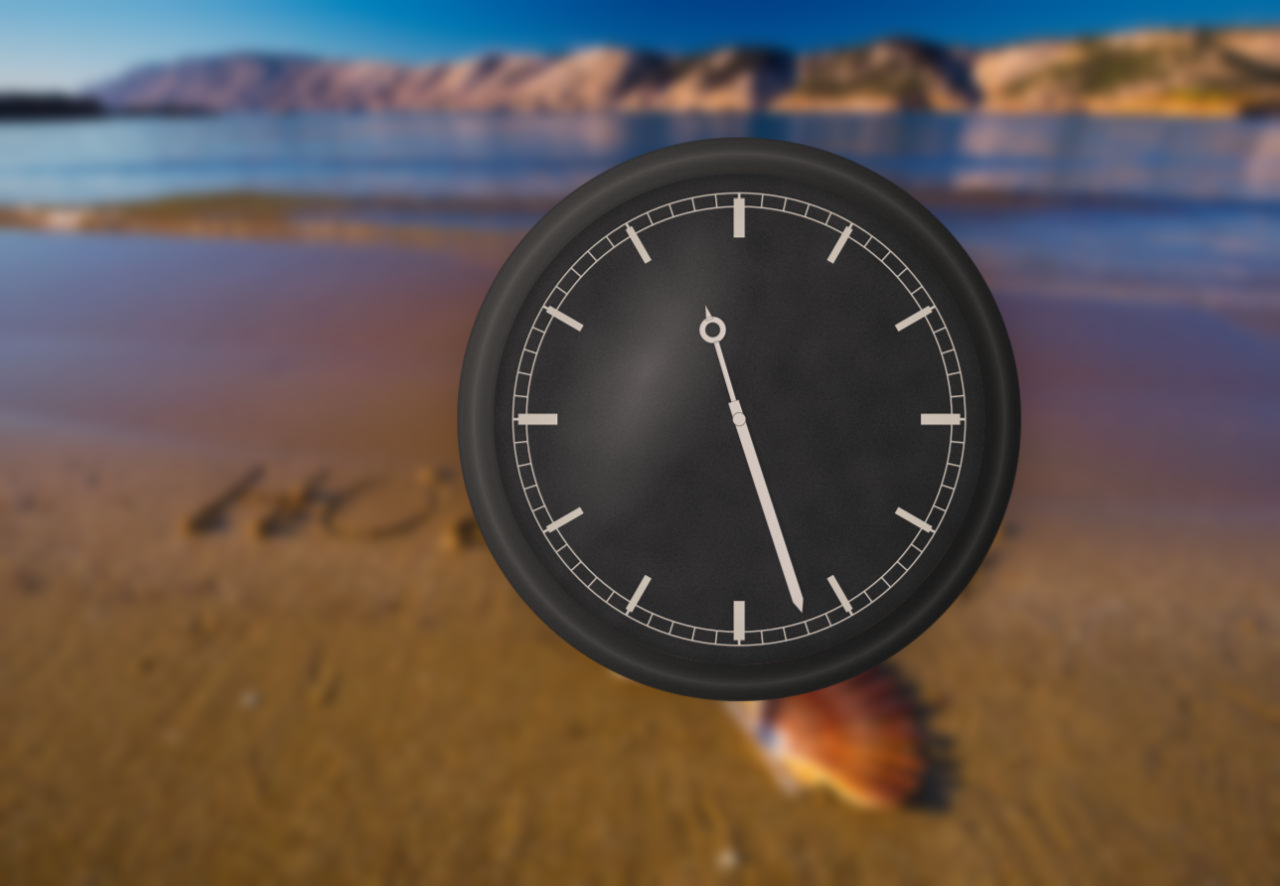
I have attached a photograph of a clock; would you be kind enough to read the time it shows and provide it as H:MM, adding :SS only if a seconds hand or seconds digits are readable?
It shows 11:27
